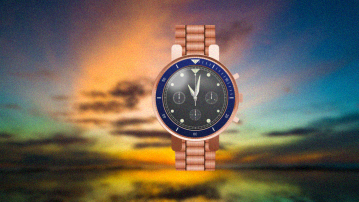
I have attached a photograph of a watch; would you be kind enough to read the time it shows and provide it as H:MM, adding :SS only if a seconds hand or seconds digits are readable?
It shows 11:02
